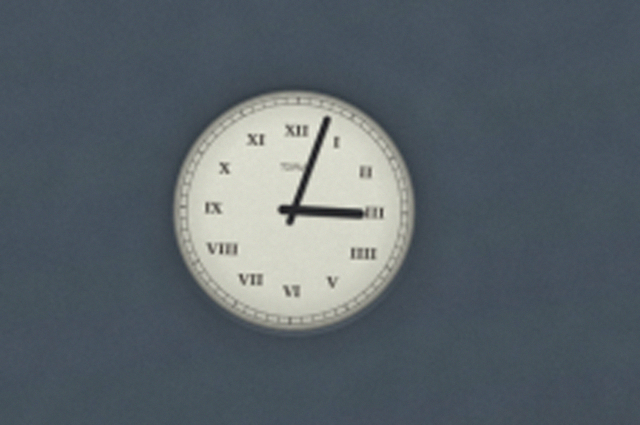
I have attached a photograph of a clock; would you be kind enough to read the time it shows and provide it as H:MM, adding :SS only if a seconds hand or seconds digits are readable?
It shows 3:03
